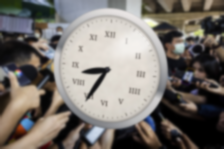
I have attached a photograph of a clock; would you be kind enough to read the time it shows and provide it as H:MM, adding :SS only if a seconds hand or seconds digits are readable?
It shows 8:35
